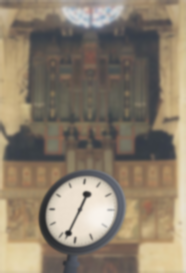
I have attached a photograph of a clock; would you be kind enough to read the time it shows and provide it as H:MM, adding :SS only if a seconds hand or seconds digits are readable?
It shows 12:33
